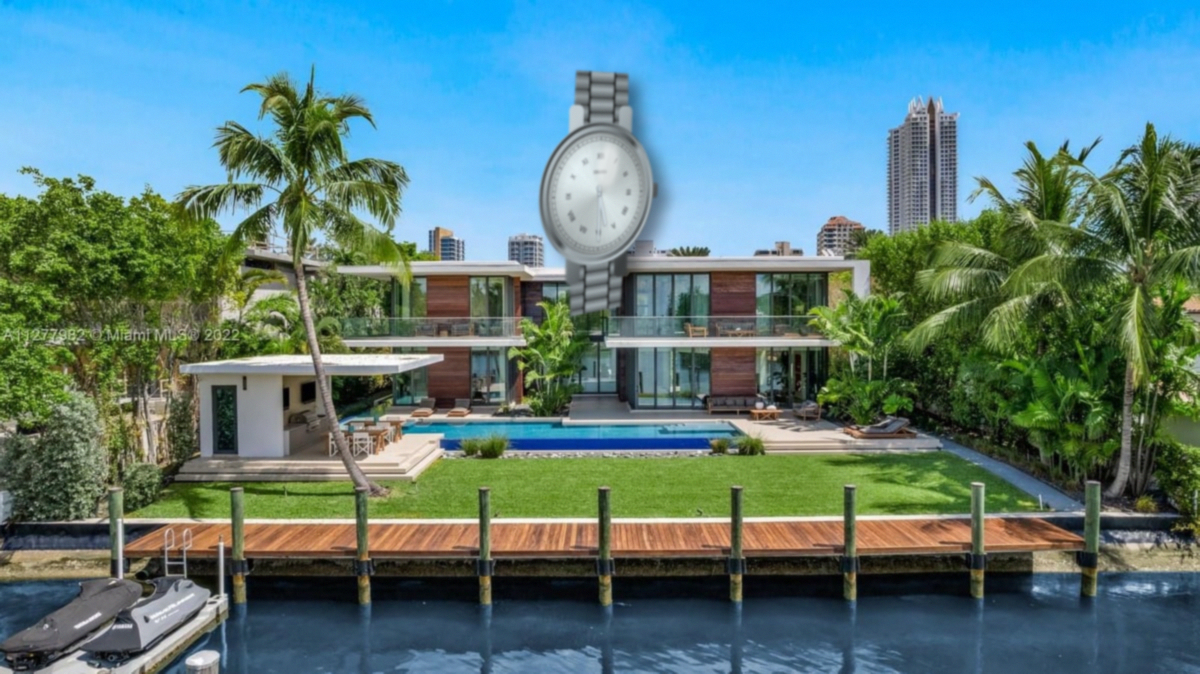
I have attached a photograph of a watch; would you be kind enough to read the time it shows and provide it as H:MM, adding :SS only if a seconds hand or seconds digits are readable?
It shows 5:30
